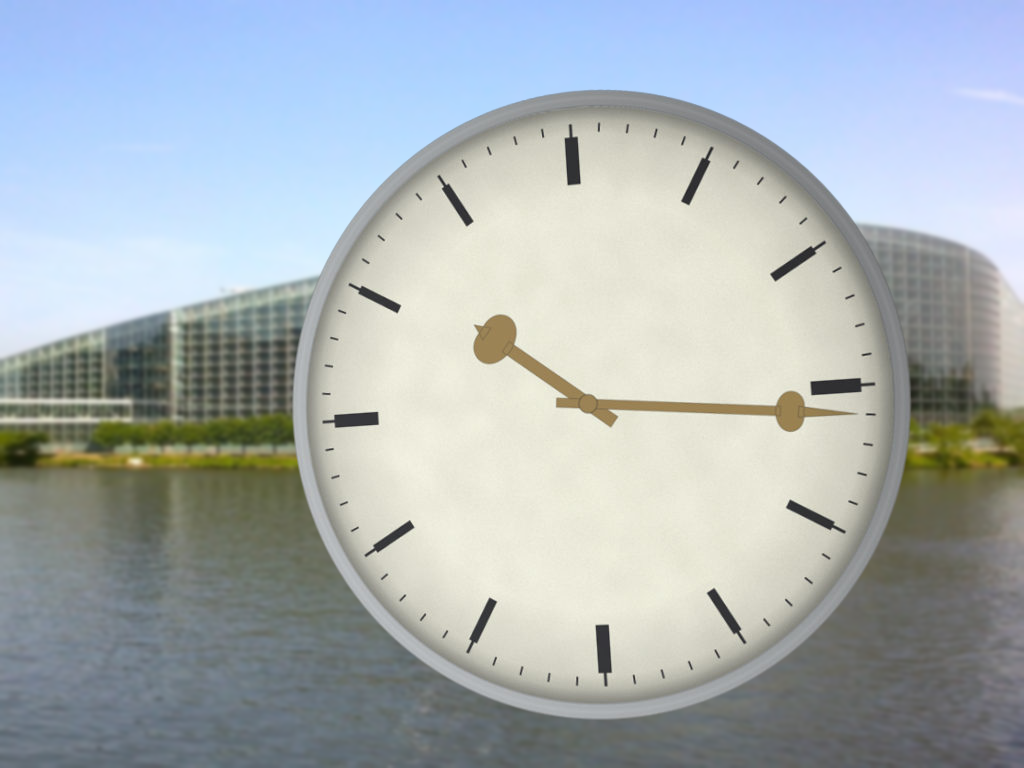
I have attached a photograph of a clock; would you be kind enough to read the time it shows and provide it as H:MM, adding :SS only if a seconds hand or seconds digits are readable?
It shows 10:16
